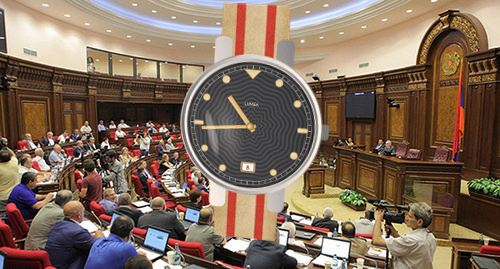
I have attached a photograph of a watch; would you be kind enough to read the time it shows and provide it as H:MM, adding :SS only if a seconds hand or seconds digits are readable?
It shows 10:44
